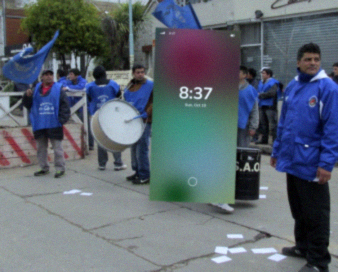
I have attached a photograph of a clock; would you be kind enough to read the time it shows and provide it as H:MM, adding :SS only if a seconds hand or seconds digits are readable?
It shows 8:37
